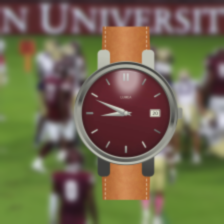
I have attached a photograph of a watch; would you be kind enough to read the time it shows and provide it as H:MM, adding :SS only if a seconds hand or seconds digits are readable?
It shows 8:49
